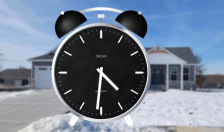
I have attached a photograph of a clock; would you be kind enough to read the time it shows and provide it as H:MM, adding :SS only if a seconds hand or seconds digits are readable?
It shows 4:31
